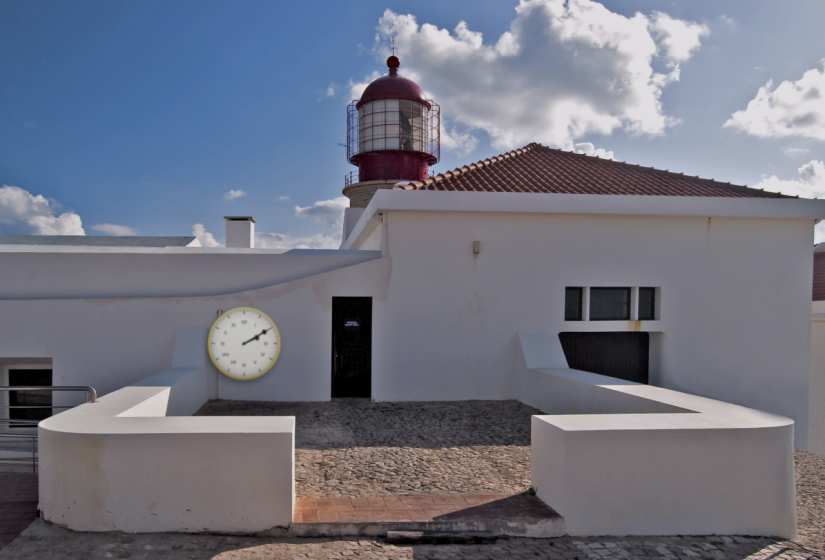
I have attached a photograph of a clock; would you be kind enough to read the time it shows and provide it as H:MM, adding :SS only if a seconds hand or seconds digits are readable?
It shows 2:10
